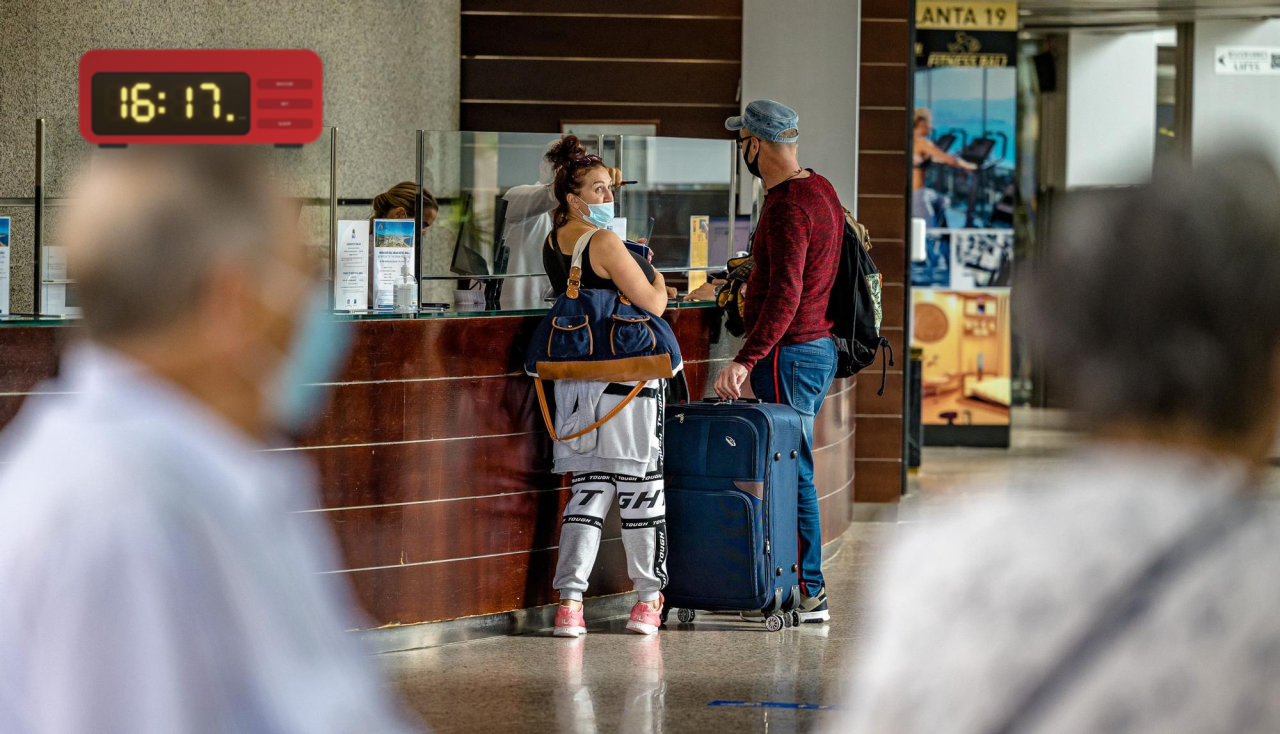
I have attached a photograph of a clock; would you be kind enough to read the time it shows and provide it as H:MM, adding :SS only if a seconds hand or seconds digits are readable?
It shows 16:17
